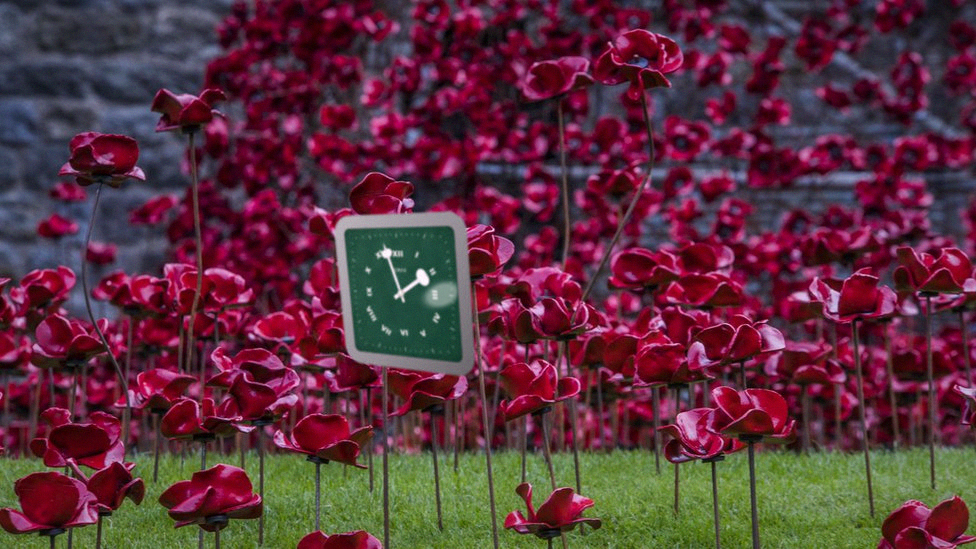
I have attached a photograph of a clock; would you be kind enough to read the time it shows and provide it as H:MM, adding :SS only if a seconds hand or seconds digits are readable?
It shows 1:57
